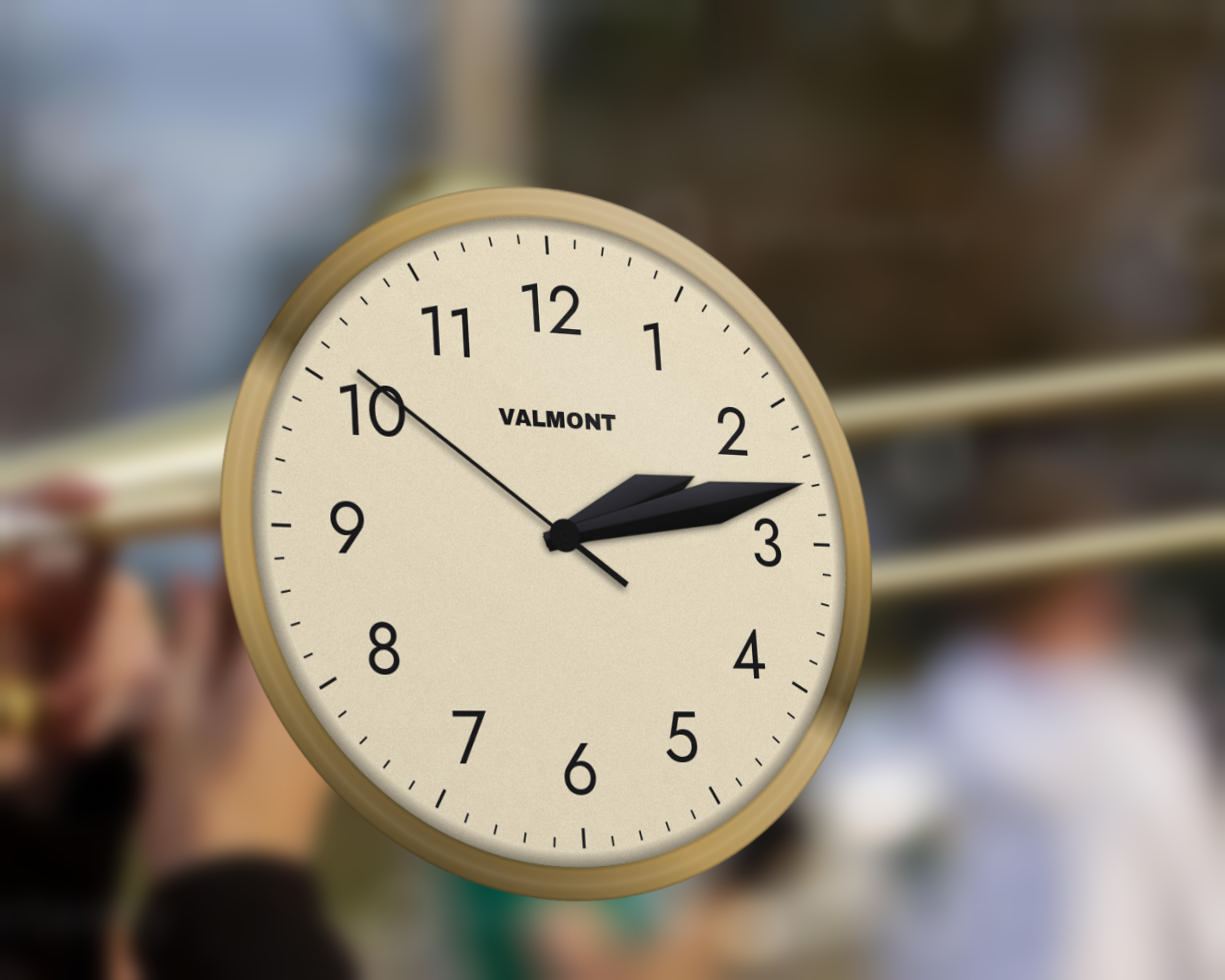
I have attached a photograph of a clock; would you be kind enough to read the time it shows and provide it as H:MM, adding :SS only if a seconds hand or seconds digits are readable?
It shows 2:12:51
